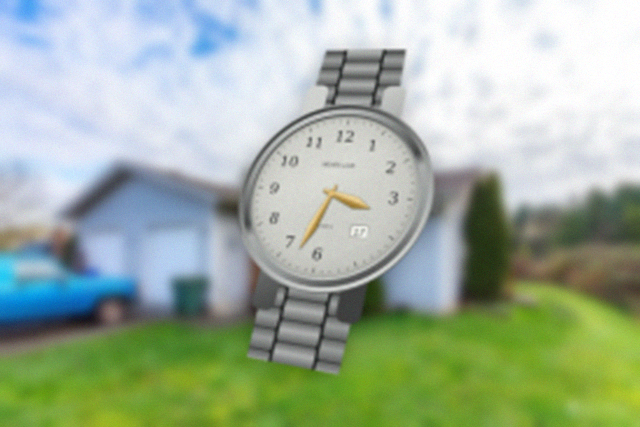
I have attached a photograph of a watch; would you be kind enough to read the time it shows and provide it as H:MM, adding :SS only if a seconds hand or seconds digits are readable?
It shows 3:33
